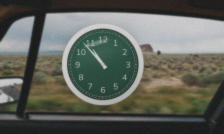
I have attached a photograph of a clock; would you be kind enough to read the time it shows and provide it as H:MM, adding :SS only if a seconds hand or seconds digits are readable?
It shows 10:53
